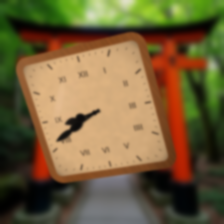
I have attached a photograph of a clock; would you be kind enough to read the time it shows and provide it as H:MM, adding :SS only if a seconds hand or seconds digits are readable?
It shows 8:41
